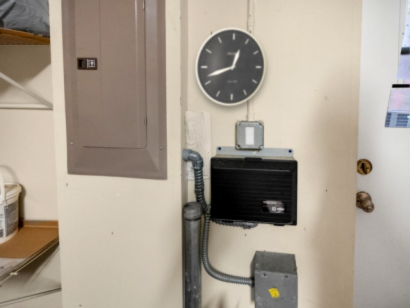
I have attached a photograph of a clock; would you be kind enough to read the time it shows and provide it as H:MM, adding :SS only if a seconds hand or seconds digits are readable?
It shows 12:42
